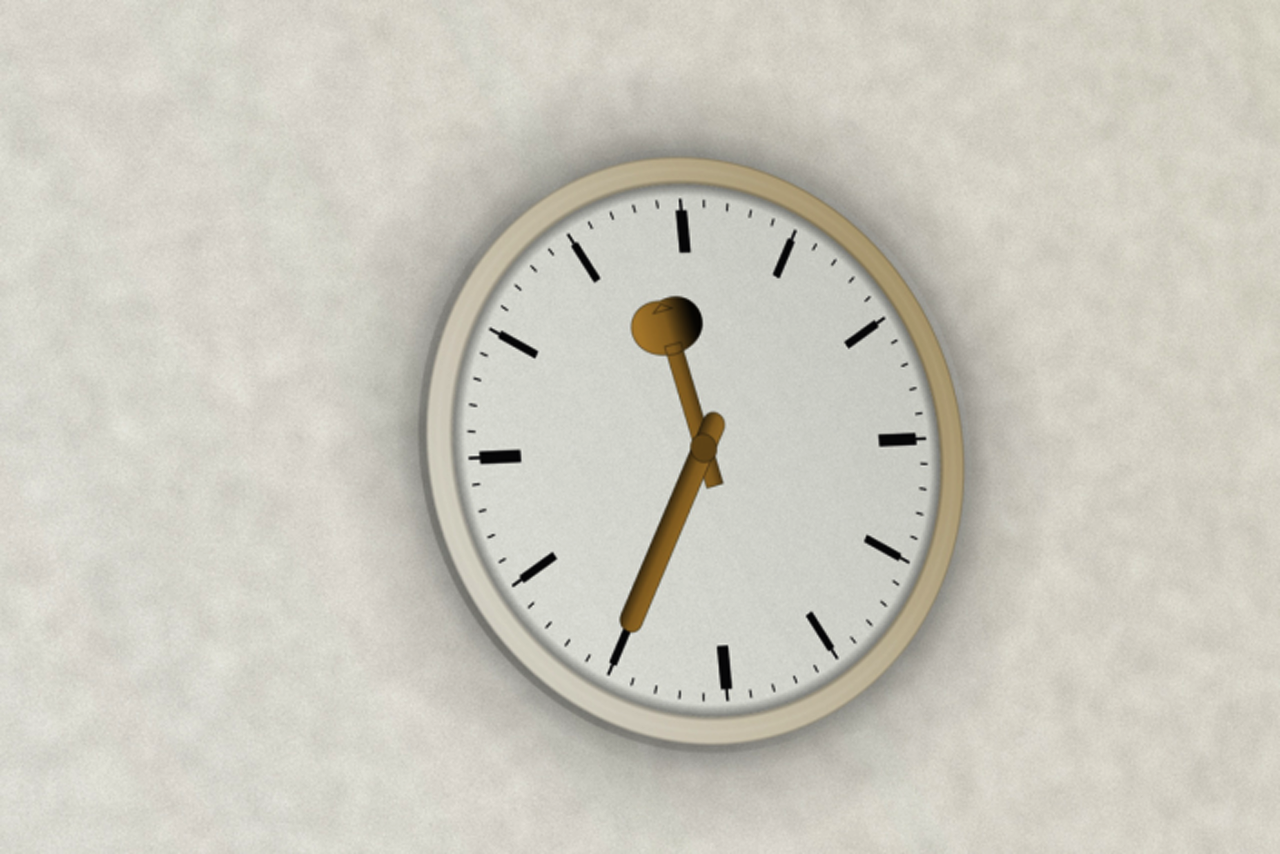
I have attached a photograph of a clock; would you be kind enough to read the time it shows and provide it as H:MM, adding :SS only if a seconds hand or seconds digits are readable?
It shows 11:35
